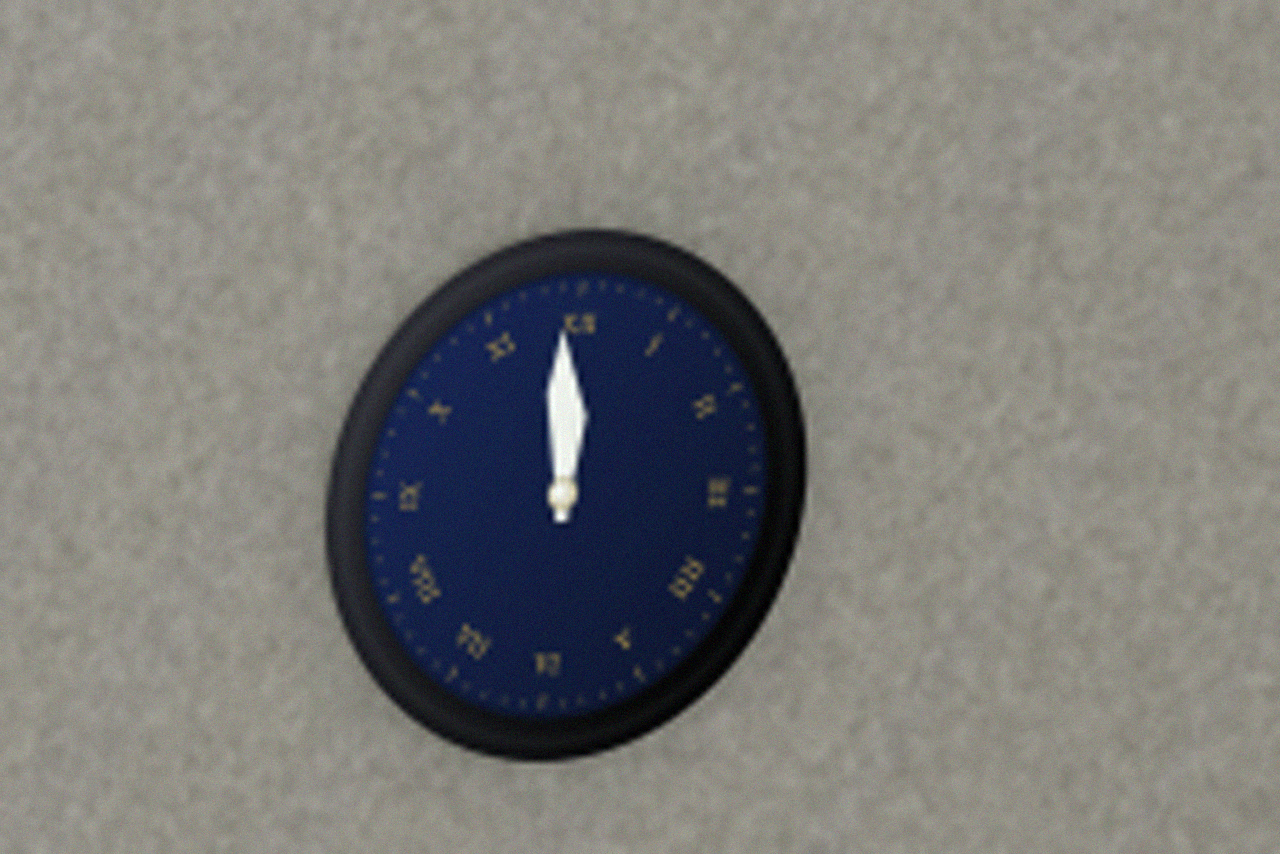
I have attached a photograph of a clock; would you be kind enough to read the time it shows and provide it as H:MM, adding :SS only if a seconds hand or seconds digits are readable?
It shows 11:59
